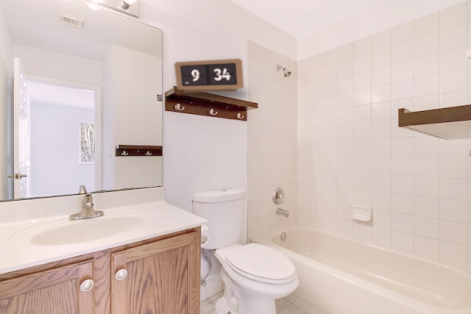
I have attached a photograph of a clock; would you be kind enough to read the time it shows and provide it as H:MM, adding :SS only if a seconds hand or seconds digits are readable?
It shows 9:34
